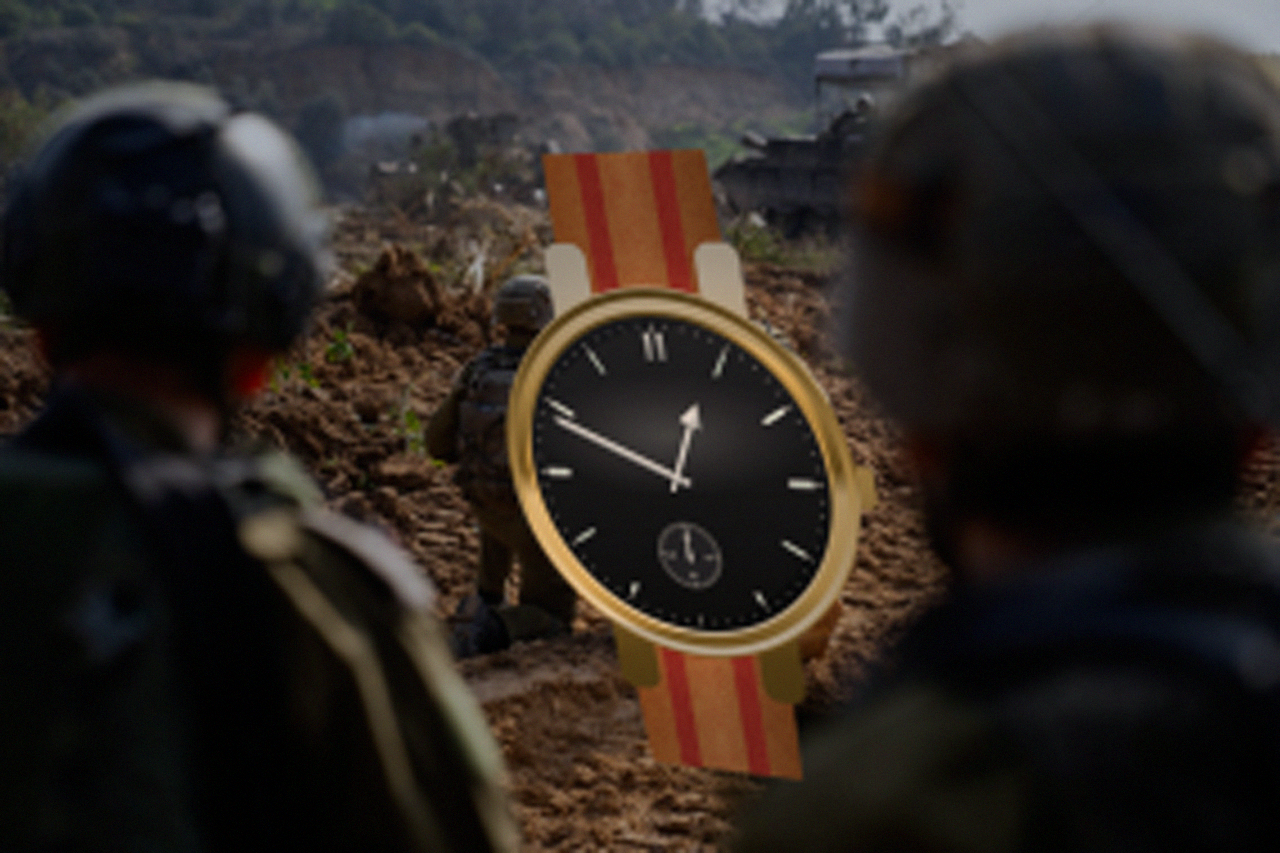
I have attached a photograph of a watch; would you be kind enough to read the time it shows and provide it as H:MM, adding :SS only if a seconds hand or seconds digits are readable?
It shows 12:49
